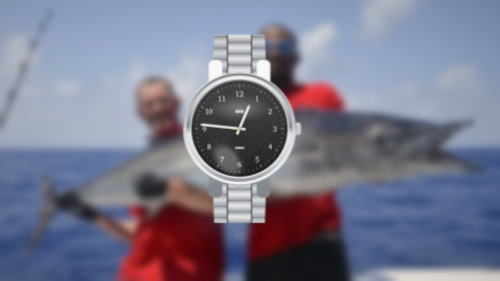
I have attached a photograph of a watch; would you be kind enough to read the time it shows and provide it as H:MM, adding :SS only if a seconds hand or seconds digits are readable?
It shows 12:46
